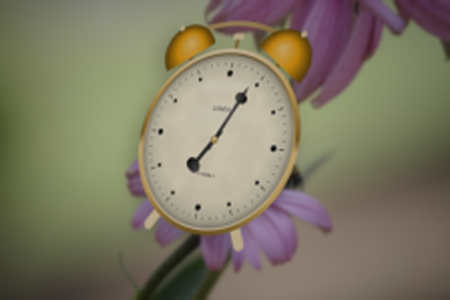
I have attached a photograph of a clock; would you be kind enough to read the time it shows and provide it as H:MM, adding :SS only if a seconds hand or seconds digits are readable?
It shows 7:04
